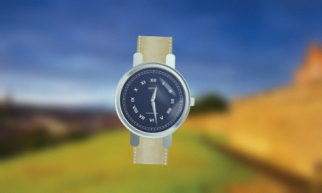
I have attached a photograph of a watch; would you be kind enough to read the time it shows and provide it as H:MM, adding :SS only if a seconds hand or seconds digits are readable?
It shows 12:28
